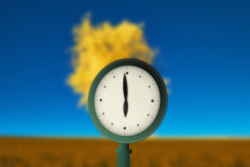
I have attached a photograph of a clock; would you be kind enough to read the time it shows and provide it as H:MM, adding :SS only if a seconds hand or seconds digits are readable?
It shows 5:59
